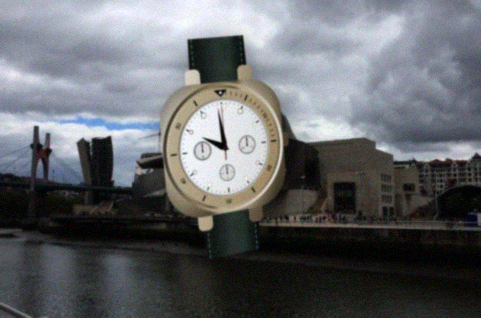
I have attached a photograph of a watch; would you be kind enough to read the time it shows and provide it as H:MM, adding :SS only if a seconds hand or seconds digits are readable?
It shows 9:59
